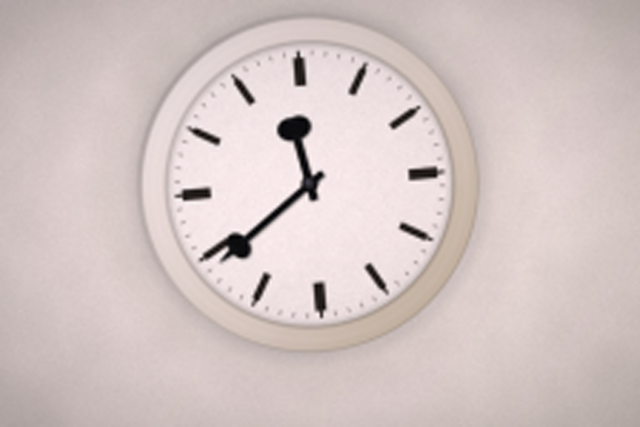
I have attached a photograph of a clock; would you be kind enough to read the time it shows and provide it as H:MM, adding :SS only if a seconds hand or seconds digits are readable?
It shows 11:39
